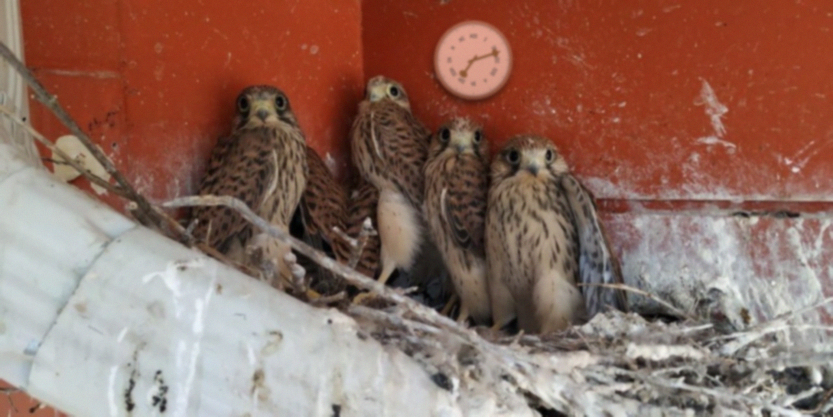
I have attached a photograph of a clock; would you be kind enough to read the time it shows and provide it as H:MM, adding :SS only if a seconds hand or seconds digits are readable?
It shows 7:12
